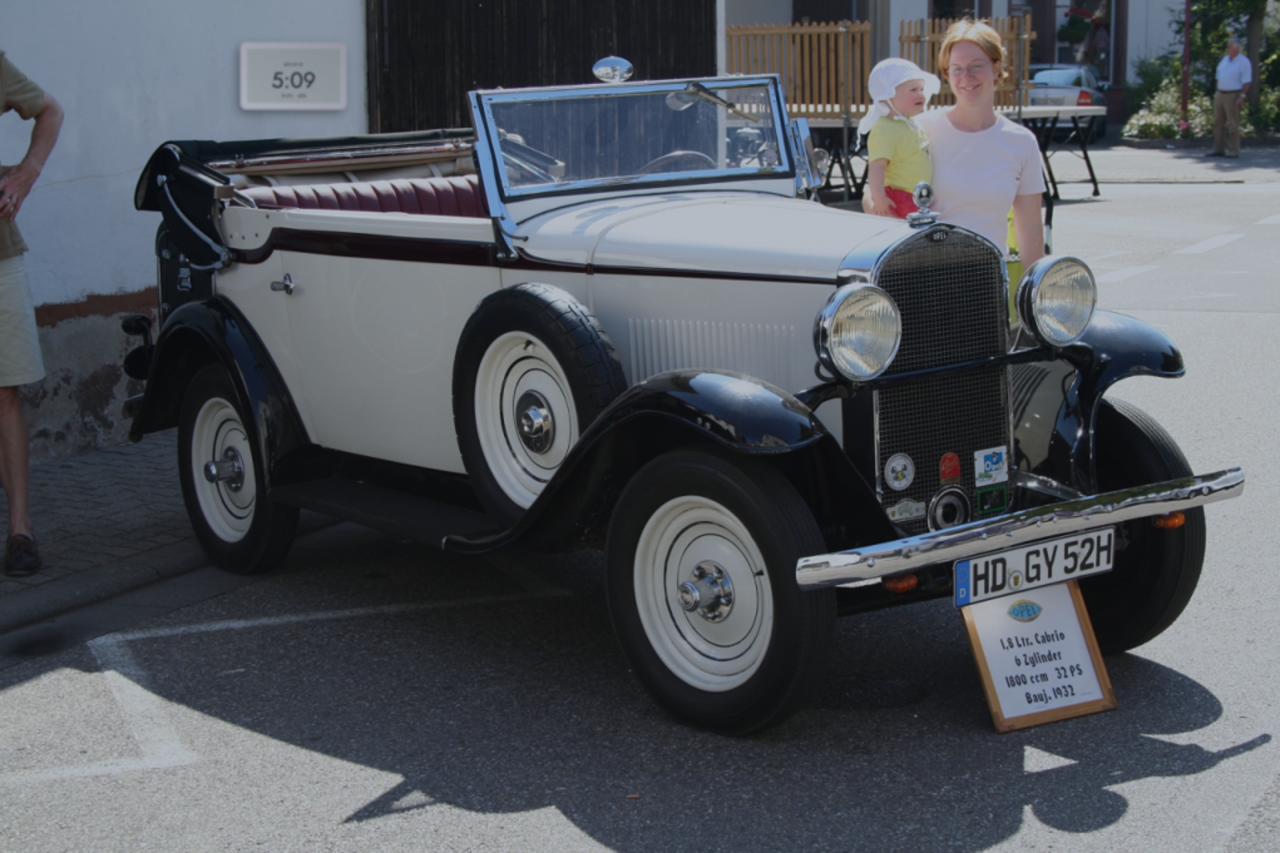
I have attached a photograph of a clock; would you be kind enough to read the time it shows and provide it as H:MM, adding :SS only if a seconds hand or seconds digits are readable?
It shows 5:09
